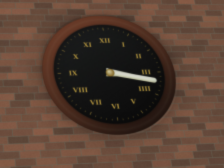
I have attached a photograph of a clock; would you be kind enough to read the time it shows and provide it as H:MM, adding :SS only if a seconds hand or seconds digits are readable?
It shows 3:17
